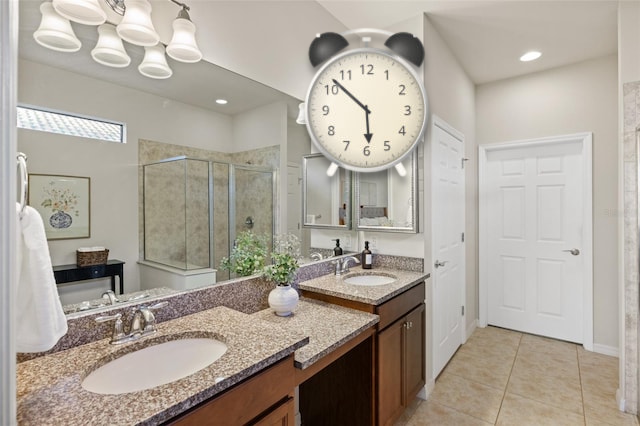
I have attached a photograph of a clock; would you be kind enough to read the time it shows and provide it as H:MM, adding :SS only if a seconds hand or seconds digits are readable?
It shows 5:52
